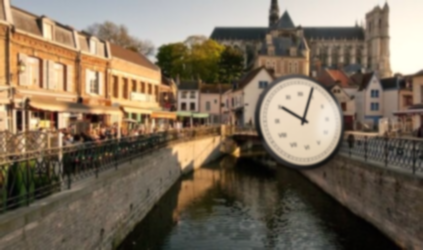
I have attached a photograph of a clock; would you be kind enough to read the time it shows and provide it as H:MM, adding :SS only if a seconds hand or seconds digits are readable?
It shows 10:04
